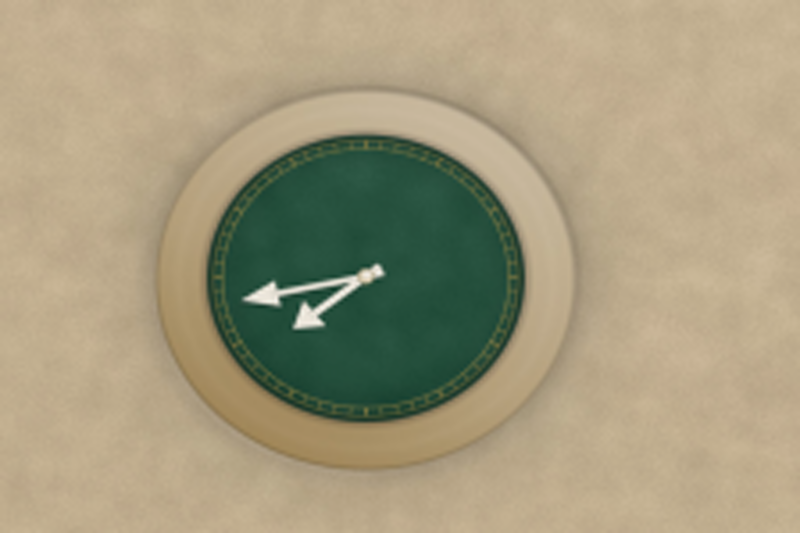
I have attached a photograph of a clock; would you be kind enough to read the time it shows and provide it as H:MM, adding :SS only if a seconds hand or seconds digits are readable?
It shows 7:43
